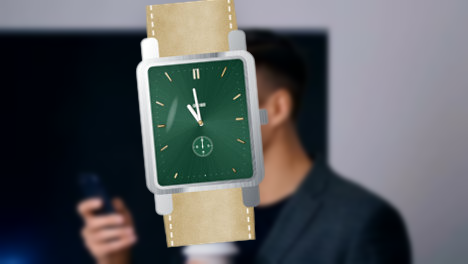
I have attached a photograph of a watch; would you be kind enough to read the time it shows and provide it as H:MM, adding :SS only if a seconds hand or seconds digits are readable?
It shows 10:59
